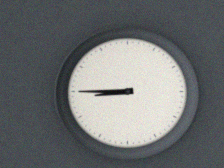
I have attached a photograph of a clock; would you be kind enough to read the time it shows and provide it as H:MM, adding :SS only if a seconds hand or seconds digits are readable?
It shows 8:45
